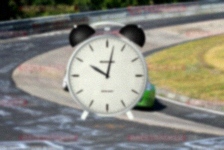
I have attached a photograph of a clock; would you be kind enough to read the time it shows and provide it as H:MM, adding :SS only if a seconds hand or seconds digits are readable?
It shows 10:02
